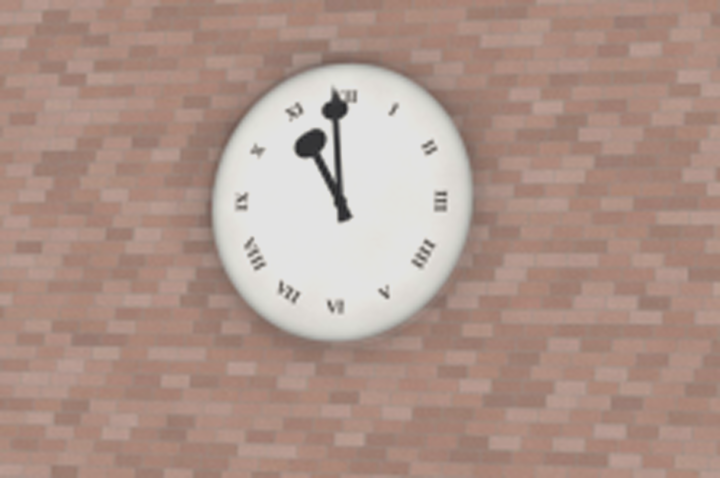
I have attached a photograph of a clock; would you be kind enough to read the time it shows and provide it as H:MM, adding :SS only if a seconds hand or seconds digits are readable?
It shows 10:59
